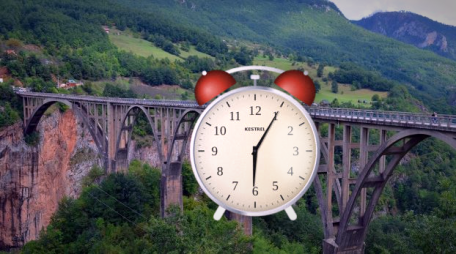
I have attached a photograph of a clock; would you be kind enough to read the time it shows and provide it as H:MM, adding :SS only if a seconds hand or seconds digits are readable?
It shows 6:05
